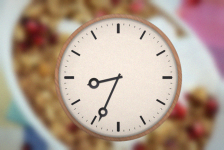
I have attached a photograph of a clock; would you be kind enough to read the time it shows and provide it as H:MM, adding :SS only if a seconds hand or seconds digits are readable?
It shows 8:34
